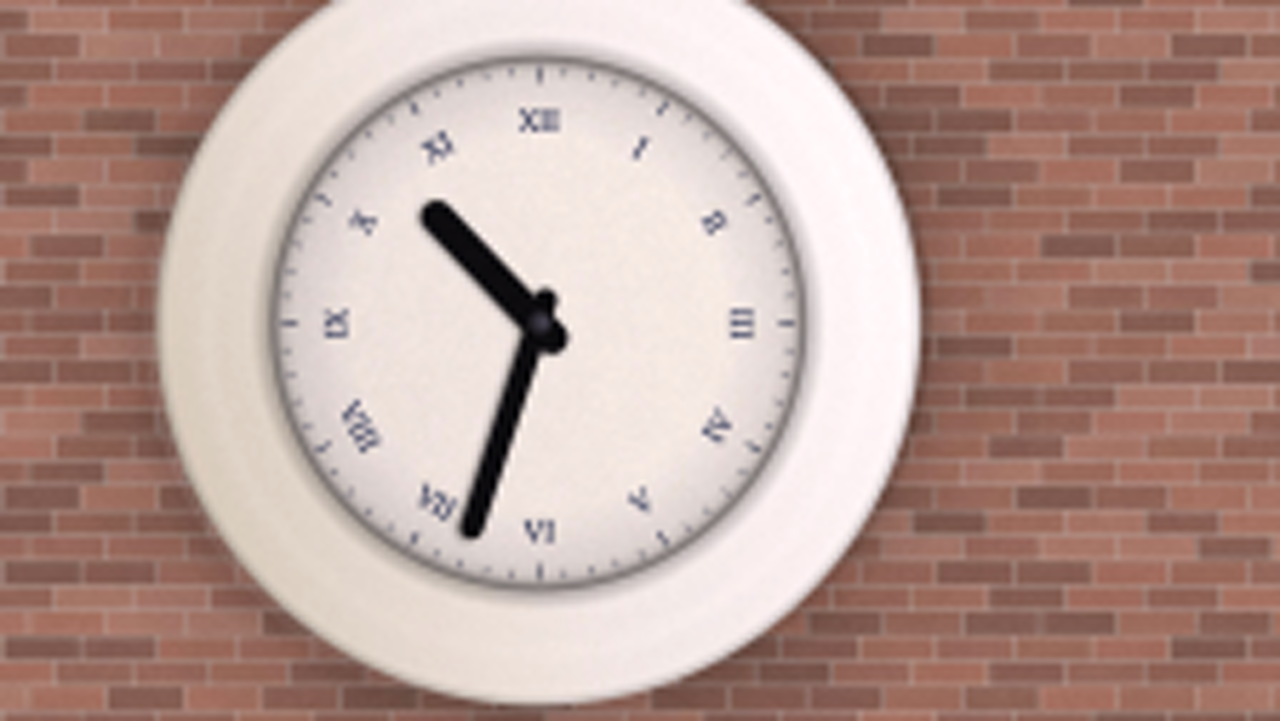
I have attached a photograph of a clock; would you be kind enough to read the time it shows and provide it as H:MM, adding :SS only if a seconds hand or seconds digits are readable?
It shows 10:33
